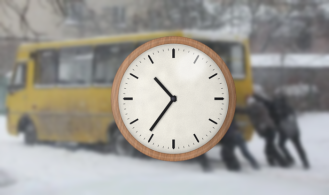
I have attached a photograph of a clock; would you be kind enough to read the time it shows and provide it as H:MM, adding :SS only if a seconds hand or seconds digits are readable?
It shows 10:36
